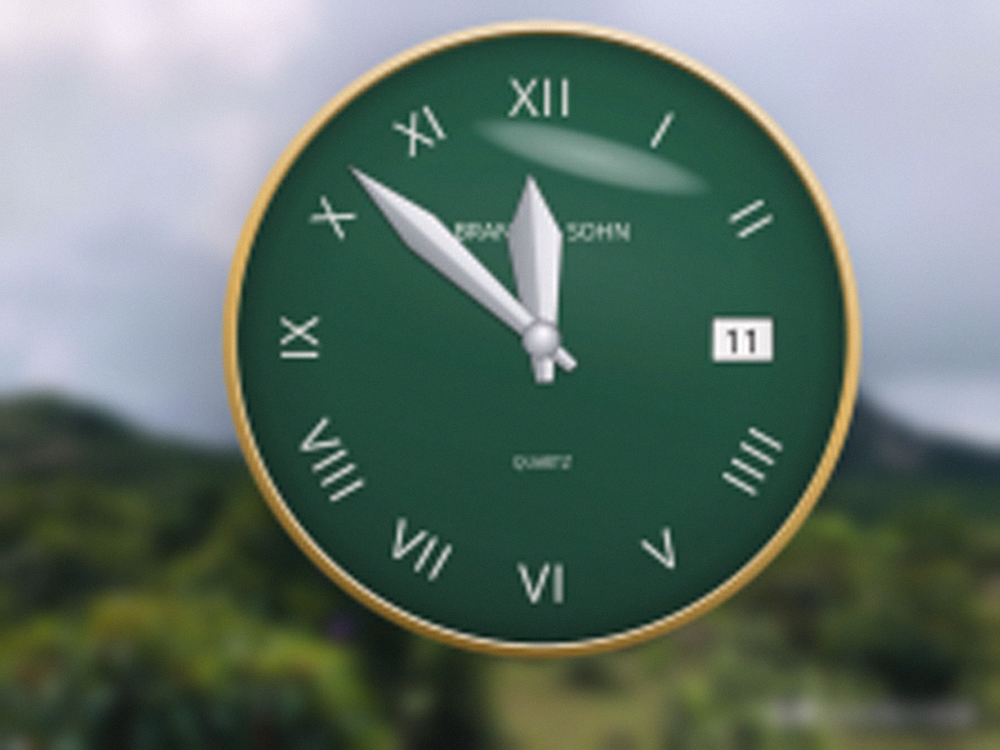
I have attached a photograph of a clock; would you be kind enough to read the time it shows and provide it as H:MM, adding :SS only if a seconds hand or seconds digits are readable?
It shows 11:52
